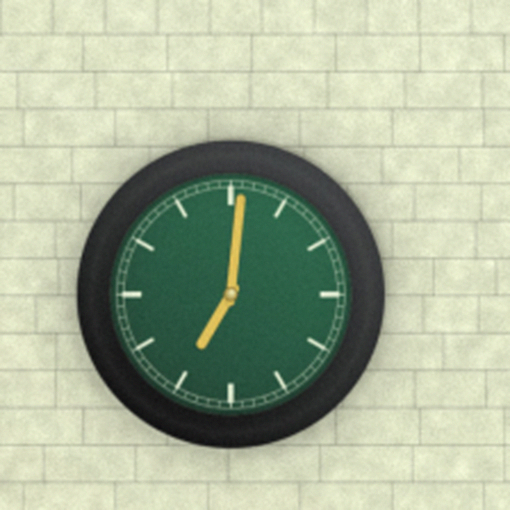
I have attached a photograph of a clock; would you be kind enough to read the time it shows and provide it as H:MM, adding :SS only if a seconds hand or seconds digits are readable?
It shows 7:01
